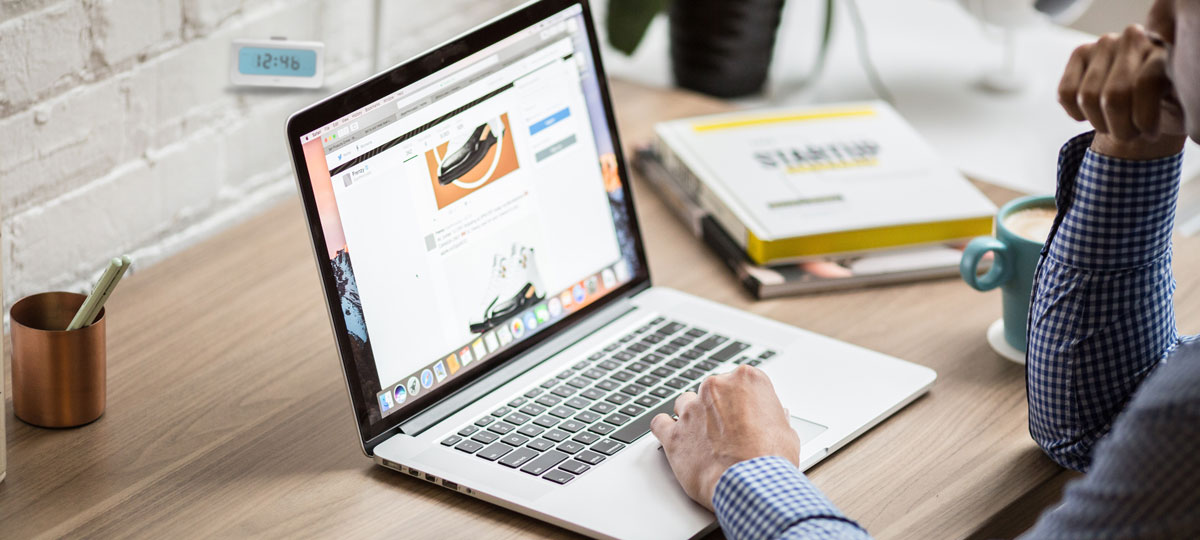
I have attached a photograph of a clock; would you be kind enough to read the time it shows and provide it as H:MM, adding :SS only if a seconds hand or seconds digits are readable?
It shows 12:46
